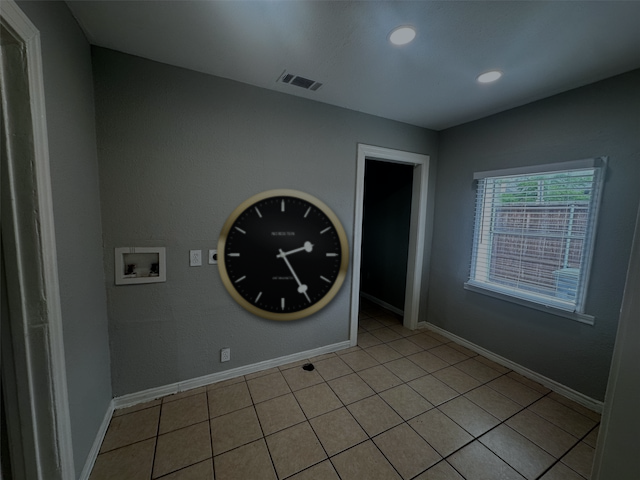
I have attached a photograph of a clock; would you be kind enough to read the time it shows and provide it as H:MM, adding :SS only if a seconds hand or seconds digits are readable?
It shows 2:25
